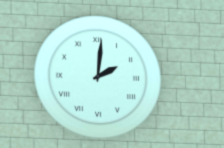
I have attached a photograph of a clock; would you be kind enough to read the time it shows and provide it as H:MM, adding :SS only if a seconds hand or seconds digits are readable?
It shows 2:01
